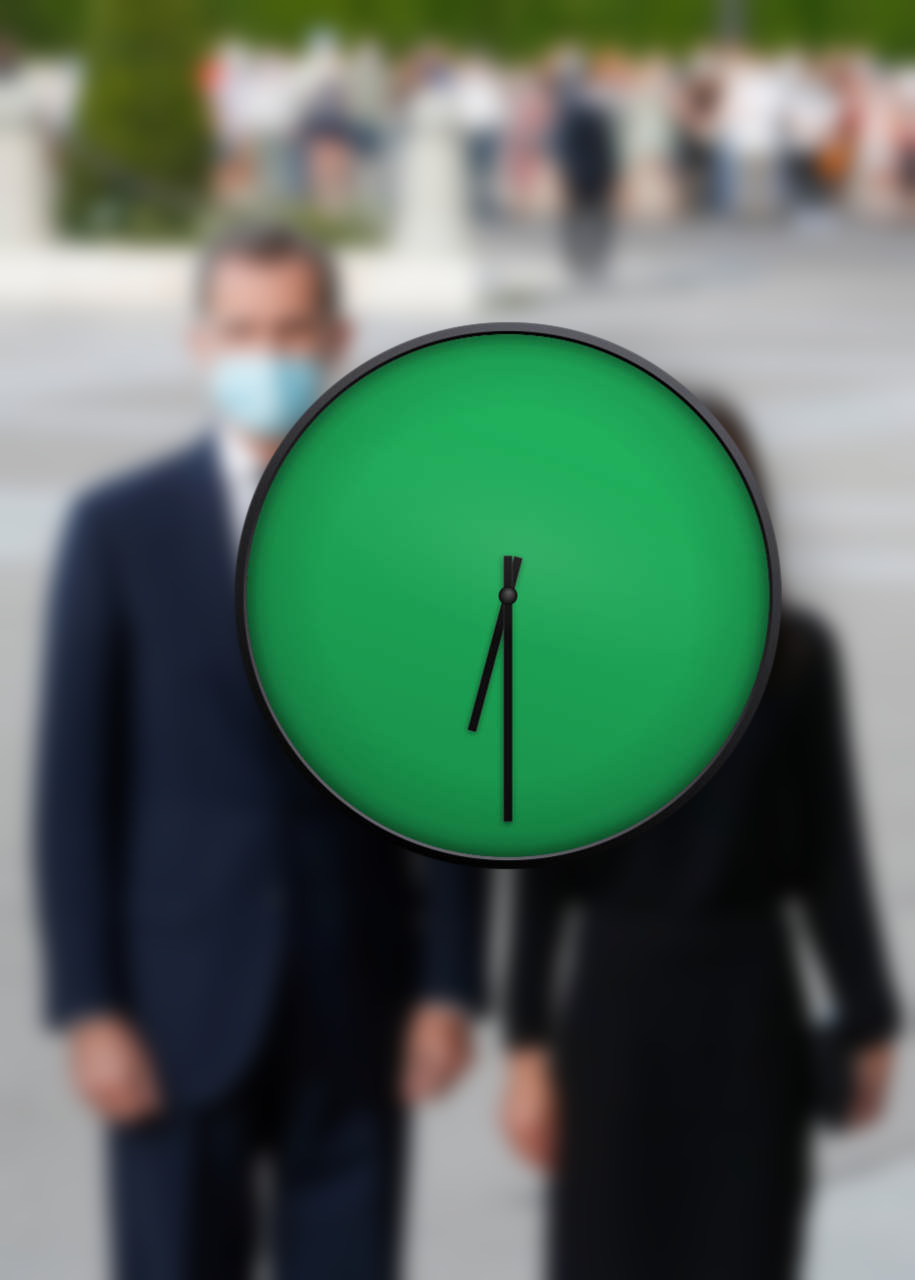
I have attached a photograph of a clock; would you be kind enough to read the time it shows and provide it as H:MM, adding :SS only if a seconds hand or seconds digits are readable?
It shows 6:30
